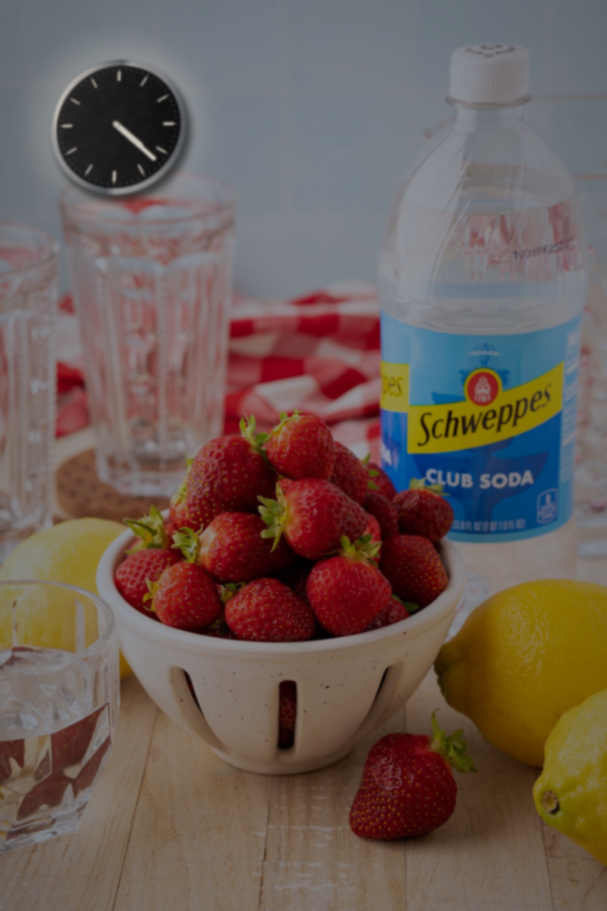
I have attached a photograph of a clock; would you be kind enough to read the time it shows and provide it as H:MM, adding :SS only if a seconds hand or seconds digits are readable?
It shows 4:22
